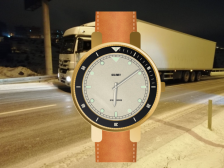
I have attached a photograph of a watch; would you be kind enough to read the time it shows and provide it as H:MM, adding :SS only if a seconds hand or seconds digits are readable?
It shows 6:09
